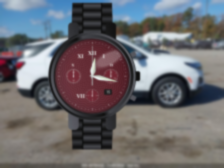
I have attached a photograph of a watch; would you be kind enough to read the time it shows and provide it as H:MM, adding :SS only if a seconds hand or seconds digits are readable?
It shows 12:17
